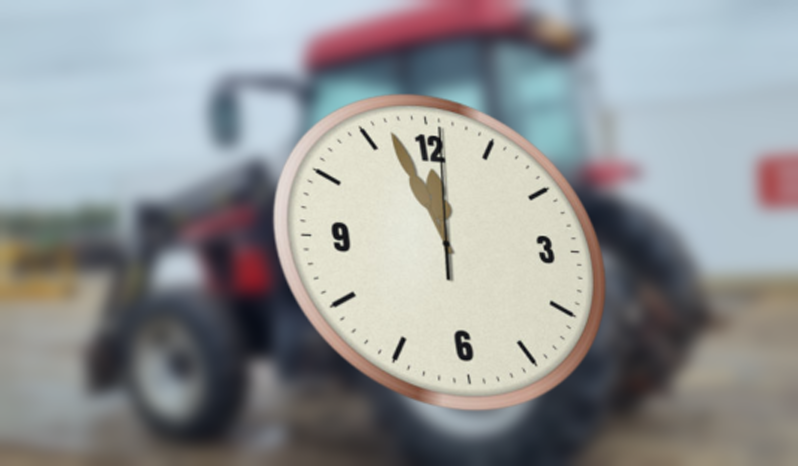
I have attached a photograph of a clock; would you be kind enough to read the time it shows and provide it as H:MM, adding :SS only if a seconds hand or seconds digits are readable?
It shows 11:57:01
